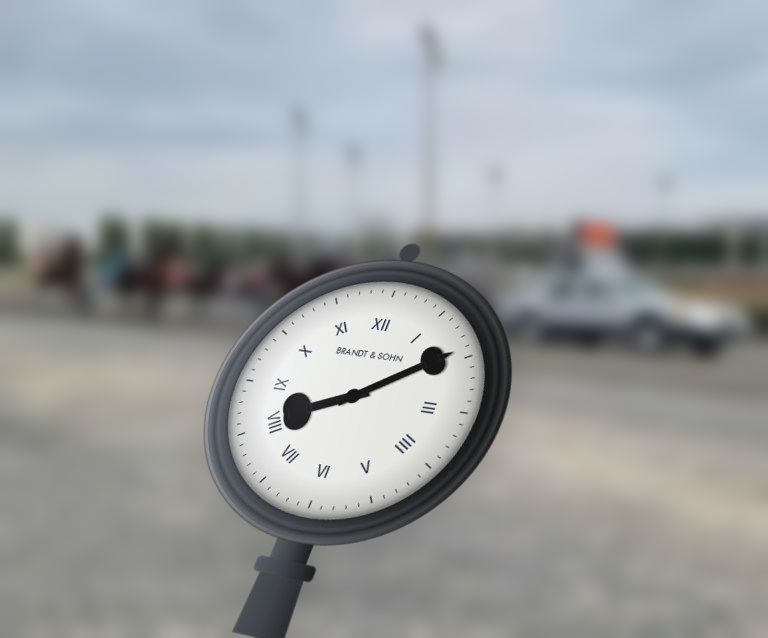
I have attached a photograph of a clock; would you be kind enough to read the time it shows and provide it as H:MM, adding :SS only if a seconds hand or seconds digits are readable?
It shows 8:09
